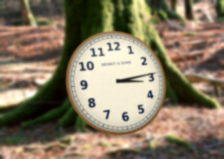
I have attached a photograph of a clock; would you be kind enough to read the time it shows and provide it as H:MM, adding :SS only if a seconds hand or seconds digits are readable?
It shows 3:14
